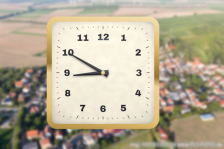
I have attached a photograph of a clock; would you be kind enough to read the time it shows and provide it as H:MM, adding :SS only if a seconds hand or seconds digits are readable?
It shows 8:50
